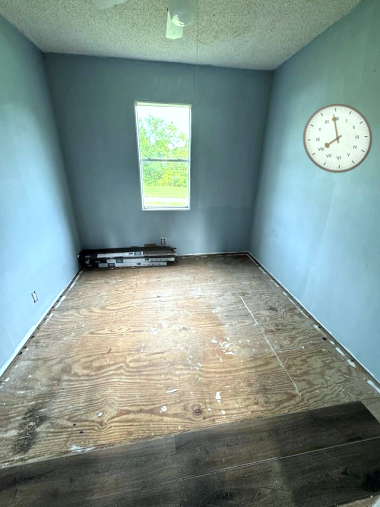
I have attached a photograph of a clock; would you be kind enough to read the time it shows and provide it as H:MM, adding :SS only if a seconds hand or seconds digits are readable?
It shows 7:59
